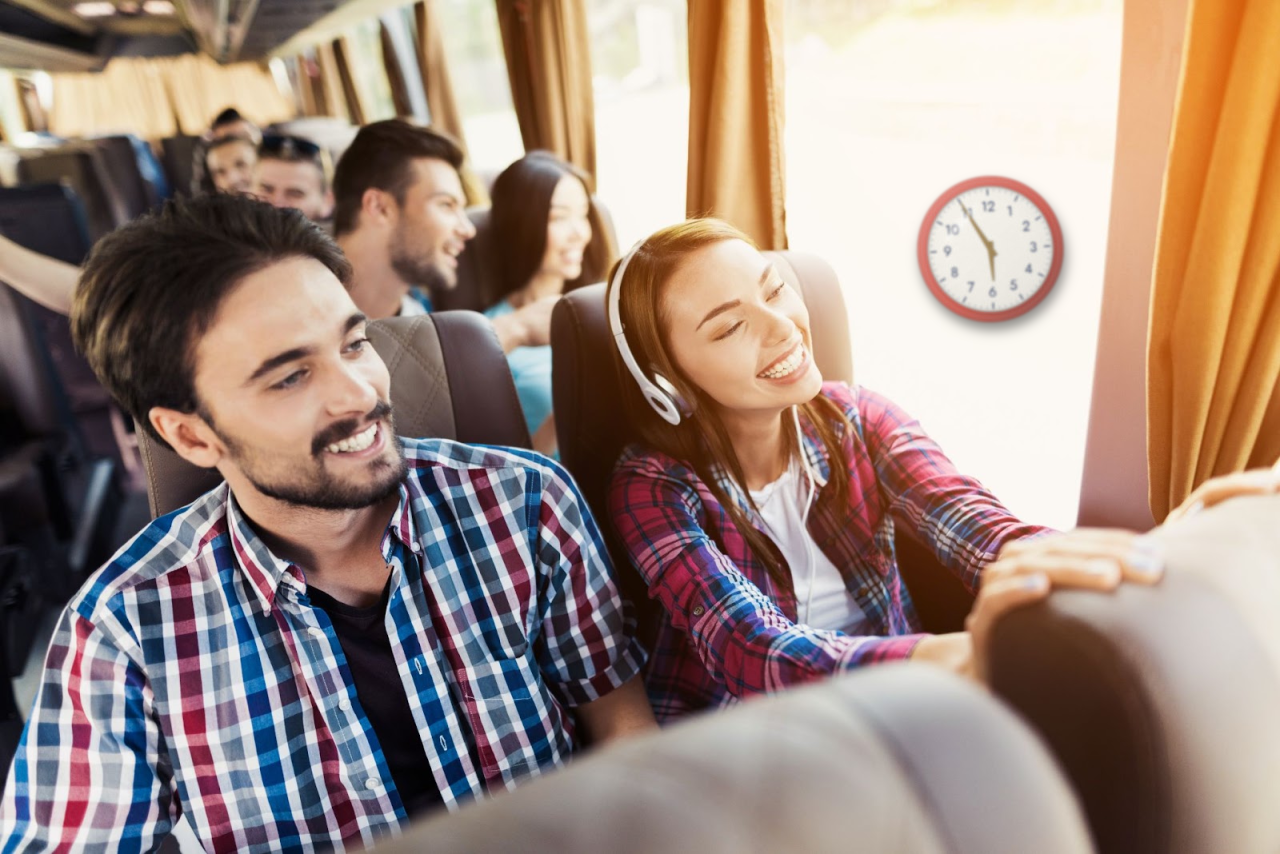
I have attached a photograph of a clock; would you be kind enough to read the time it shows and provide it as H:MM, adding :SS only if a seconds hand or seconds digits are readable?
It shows 5:55
